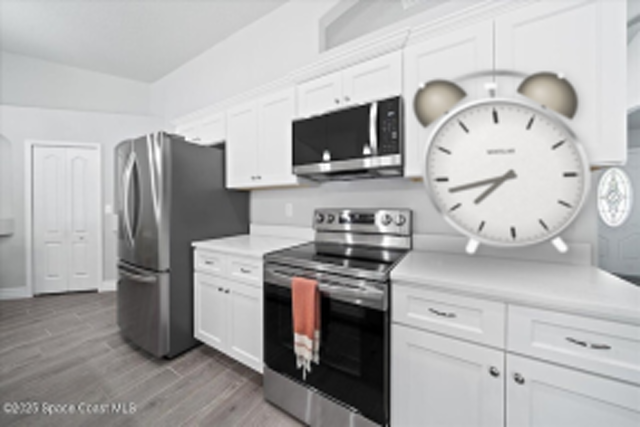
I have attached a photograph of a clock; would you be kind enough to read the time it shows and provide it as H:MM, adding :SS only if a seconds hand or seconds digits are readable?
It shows 7:43
